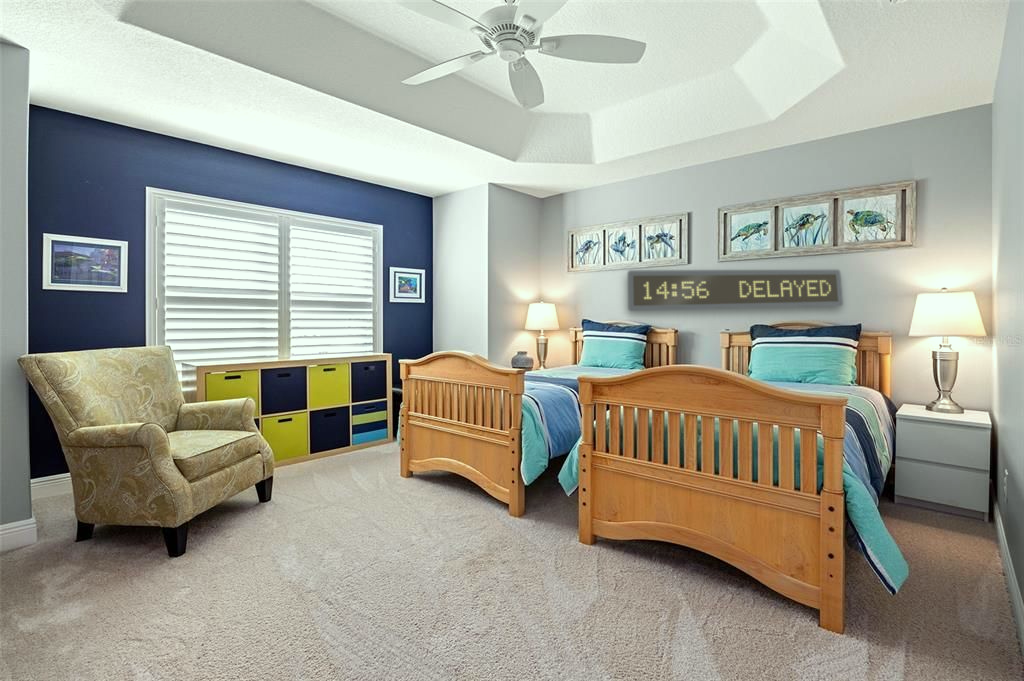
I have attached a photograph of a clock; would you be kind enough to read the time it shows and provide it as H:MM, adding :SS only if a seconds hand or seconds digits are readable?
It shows 14:56
